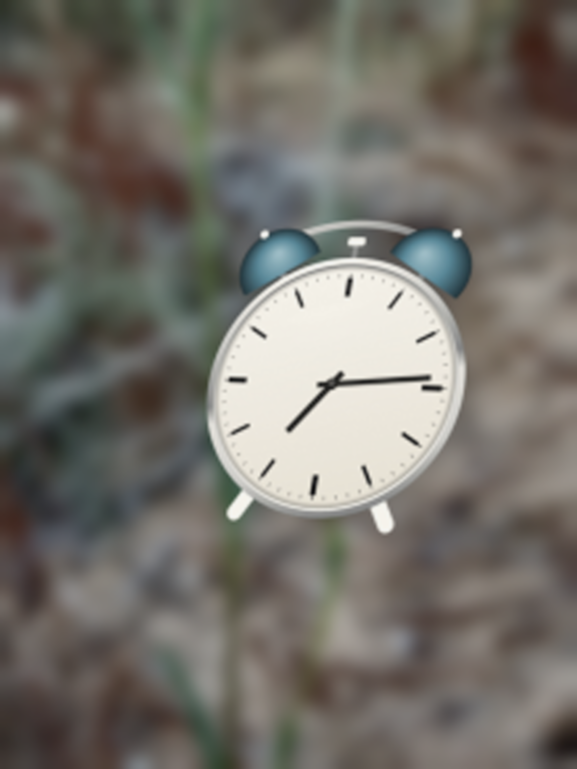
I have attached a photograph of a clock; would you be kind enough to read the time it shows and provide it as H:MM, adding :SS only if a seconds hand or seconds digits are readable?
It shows 7:14
